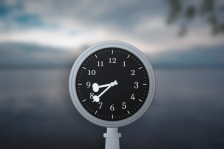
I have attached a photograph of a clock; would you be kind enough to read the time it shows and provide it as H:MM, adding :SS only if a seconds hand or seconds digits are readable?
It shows 8:38
